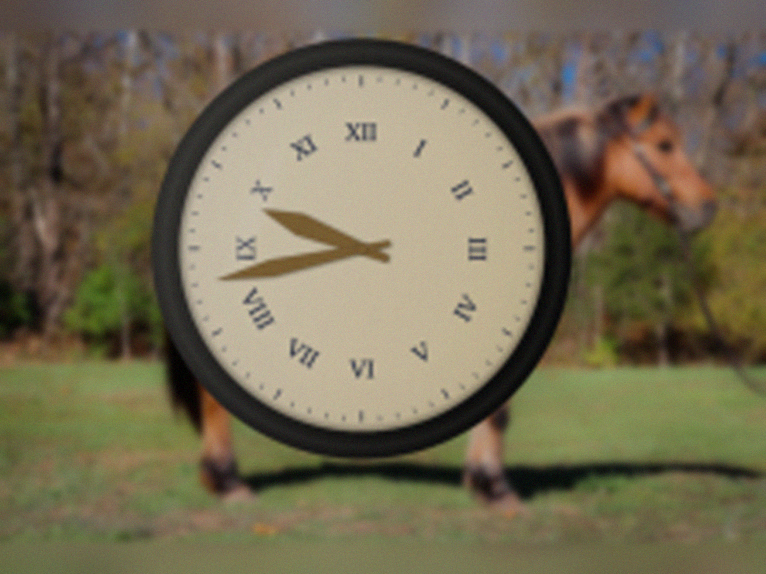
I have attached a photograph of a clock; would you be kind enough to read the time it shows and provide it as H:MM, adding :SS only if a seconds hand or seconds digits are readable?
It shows 9:43
